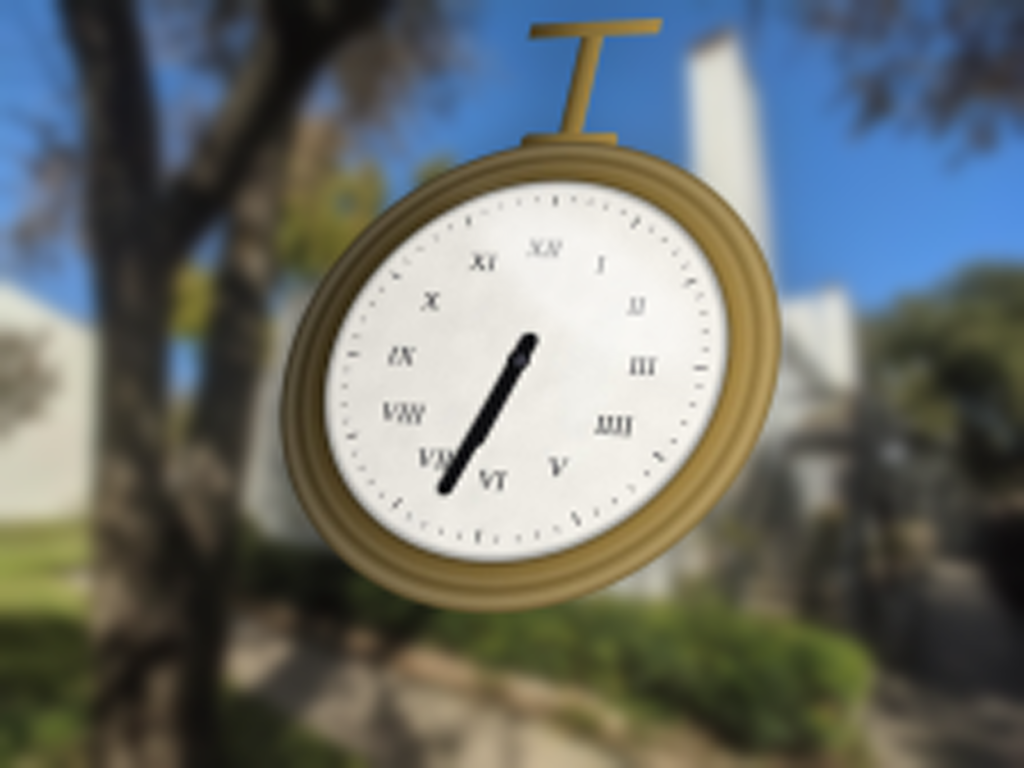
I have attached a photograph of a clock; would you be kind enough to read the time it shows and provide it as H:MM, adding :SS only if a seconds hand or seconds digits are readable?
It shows 6:33
